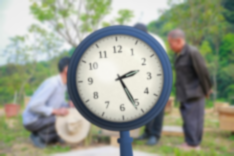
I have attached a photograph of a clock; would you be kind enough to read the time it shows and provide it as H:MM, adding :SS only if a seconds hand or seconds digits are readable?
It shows 2:26
